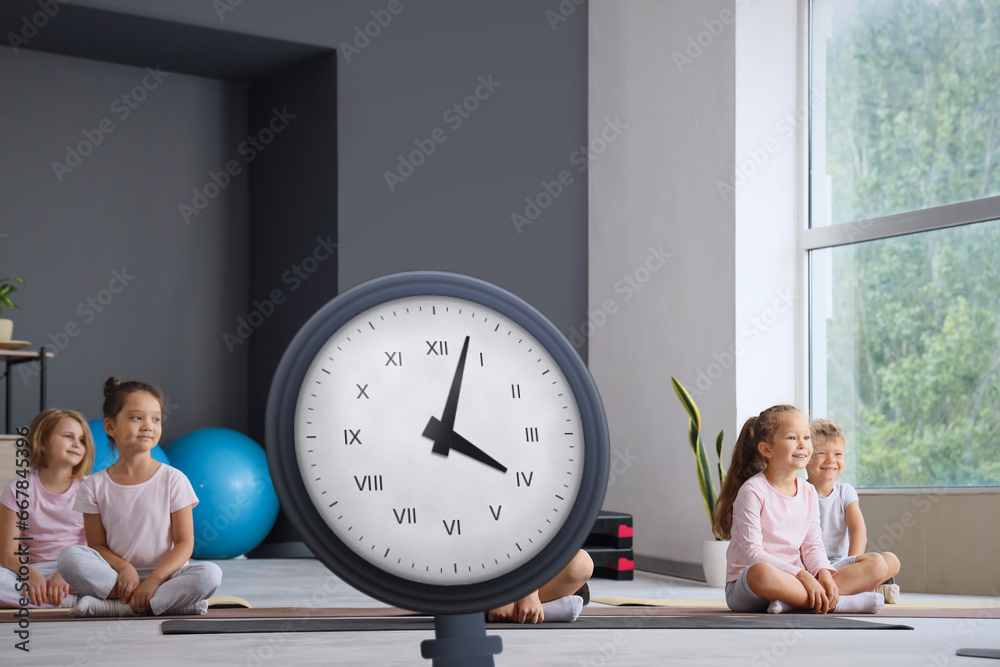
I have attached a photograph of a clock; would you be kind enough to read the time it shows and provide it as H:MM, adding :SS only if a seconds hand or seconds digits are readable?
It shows 4:03
